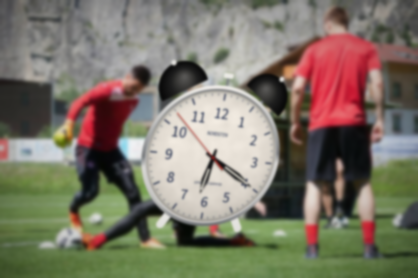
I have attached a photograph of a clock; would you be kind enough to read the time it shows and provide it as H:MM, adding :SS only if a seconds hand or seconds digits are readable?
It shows 6:19:52
